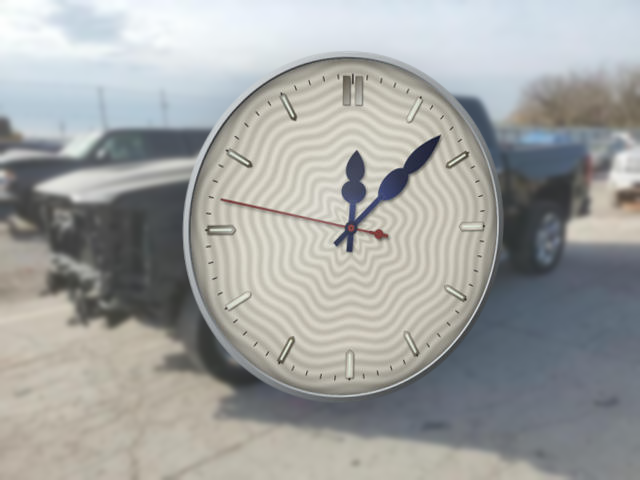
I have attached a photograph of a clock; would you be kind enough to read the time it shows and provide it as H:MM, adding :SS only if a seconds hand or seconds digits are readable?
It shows 12:07:47
